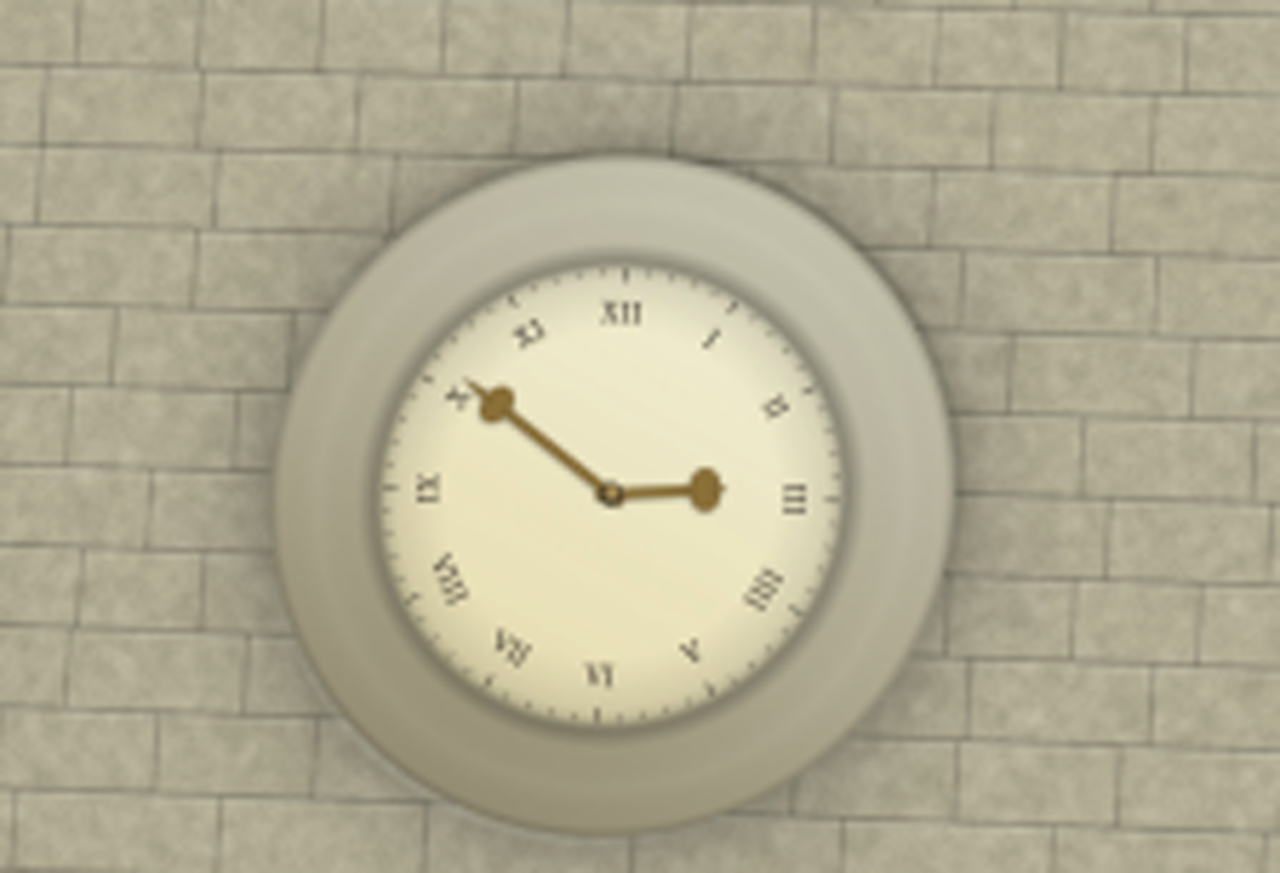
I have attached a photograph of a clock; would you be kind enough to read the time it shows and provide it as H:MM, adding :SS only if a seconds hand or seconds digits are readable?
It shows 2:51
